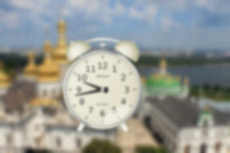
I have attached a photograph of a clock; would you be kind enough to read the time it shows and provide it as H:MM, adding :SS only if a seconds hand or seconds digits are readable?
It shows 9:43
